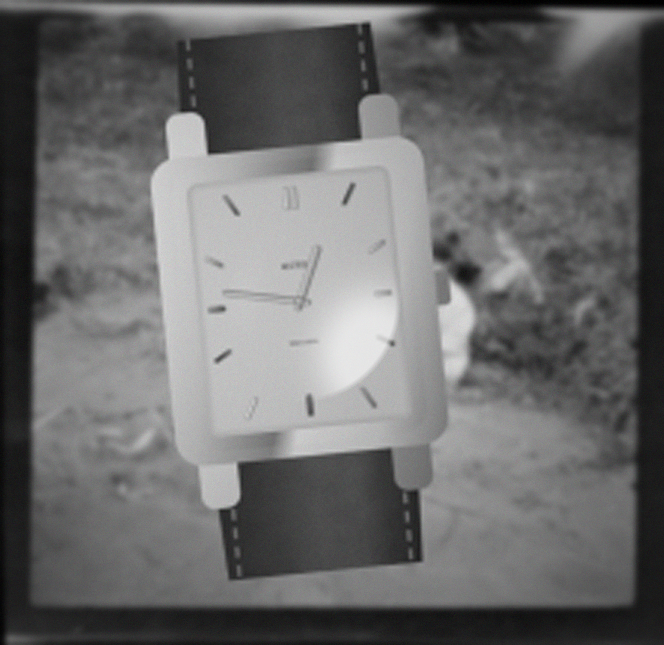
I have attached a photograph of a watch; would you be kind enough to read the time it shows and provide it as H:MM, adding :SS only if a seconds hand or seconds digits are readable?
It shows 12:47
